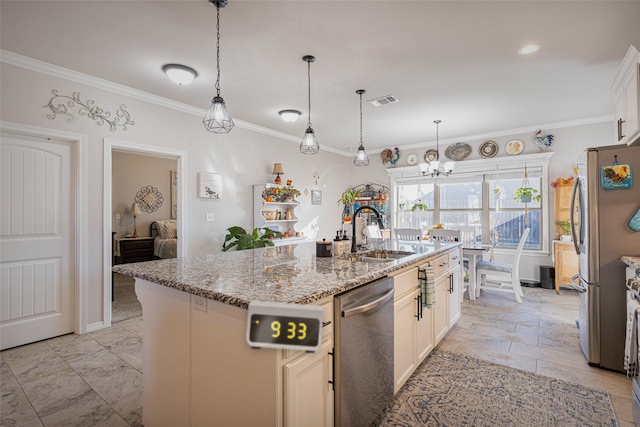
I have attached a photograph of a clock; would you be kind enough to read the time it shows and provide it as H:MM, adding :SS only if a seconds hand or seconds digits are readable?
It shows 9:33
